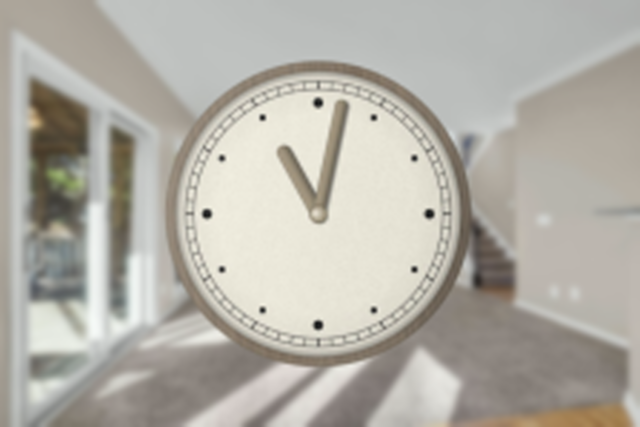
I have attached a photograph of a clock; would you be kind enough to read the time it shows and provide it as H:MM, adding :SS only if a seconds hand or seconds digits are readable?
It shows 11:02
